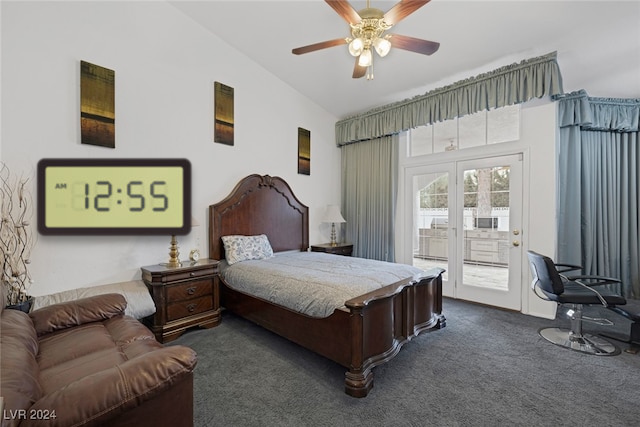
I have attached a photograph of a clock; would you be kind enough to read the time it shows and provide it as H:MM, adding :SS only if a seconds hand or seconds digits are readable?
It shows 12:55
